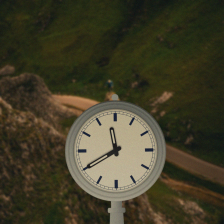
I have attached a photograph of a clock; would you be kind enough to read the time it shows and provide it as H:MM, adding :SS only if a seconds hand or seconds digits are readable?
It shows 11:40
